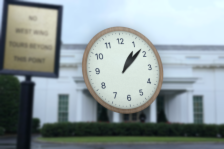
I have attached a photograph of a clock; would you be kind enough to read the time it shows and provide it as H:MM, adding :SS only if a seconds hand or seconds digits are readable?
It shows 1:08
